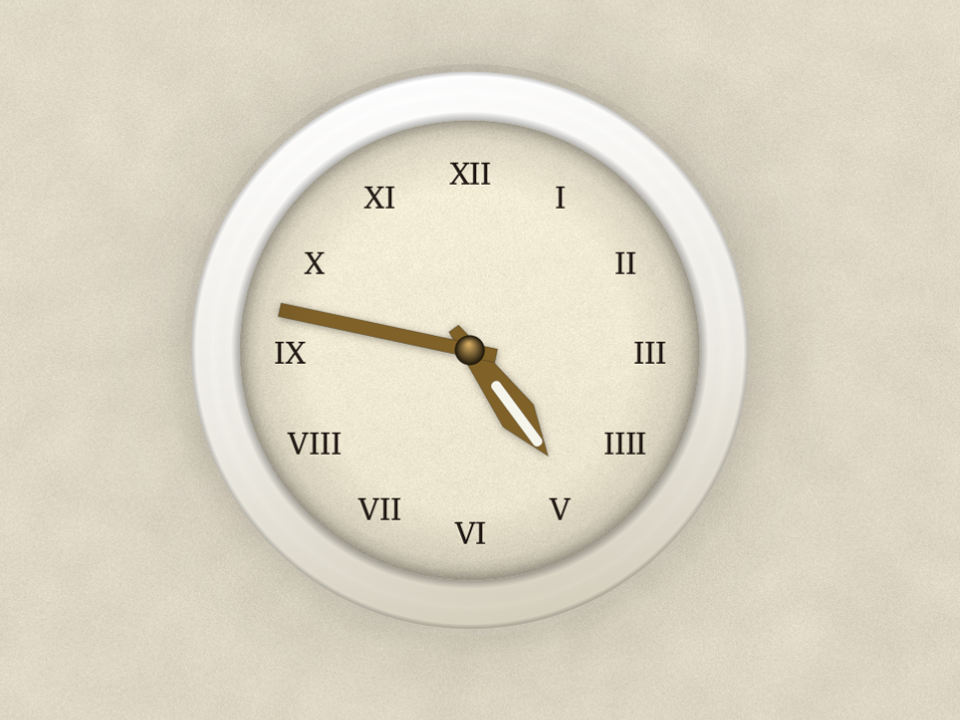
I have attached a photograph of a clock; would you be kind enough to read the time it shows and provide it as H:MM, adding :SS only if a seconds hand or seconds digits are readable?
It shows 4:47
